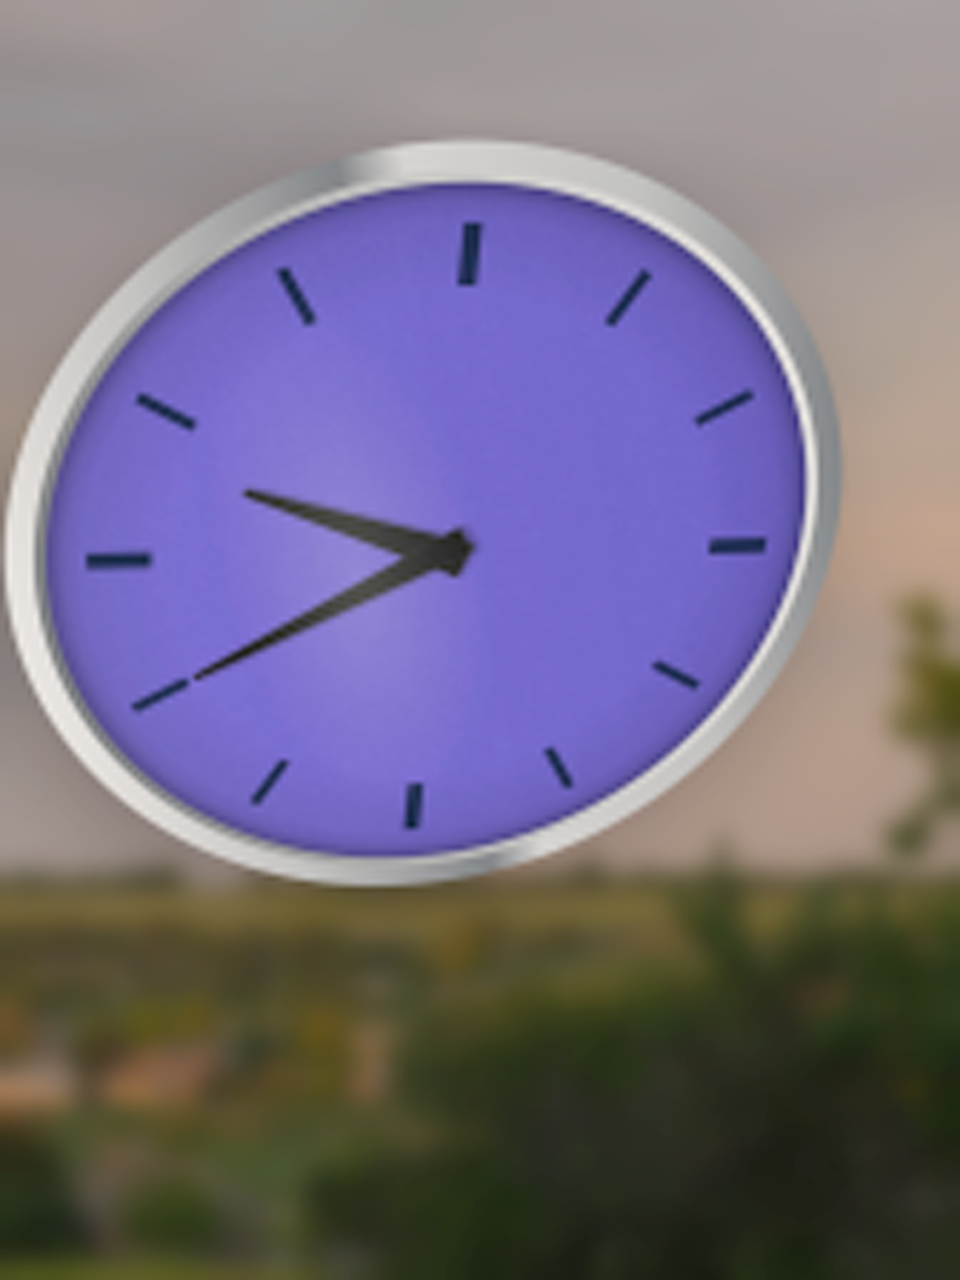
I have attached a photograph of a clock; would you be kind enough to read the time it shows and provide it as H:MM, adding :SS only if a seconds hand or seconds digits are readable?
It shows 9:40
